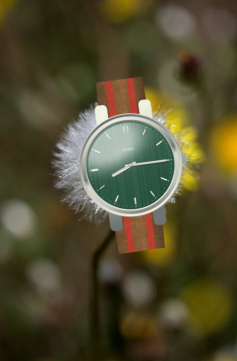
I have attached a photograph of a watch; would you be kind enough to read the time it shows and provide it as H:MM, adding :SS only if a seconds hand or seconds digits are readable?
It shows 8:15
